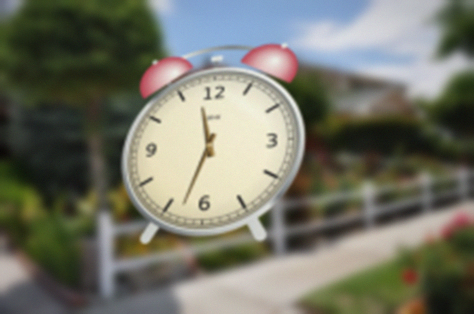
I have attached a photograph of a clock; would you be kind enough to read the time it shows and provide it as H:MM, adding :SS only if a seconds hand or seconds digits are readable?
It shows 11:33
